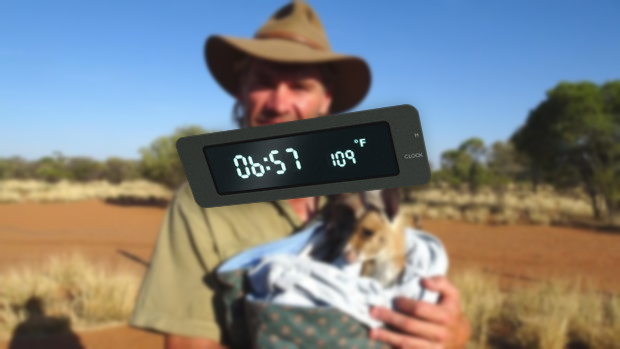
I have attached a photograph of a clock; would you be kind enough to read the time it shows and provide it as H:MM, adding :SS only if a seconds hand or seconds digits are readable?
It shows 6:57
